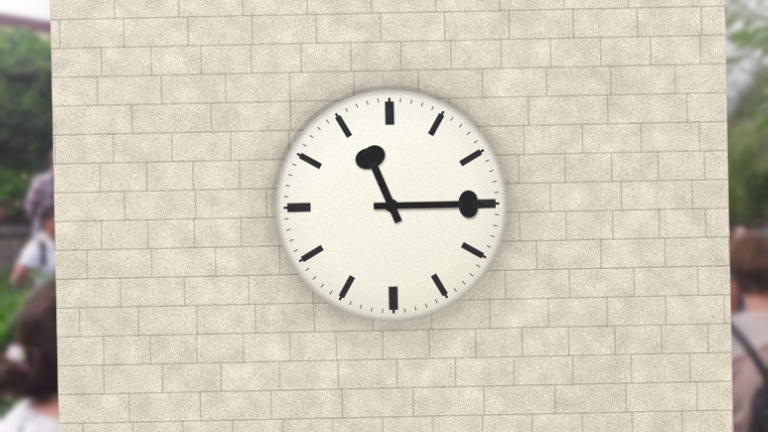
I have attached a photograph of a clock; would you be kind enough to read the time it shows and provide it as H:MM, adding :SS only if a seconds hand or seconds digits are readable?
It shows 11:15
